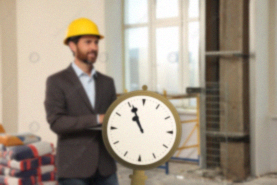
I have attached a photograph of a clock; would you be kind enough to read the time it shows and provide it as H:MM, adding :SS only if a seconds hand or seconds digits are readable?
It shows 10:56
